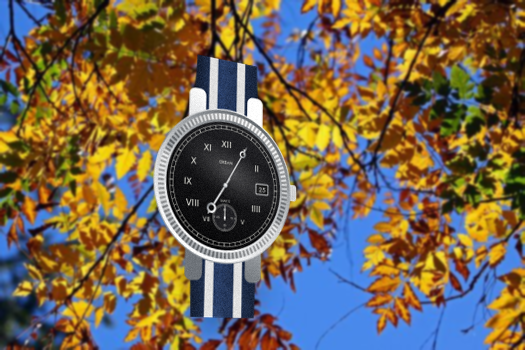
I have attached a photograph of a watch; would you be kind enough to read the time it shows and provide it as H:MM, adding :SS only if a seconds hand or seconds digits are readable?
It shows 7:05
